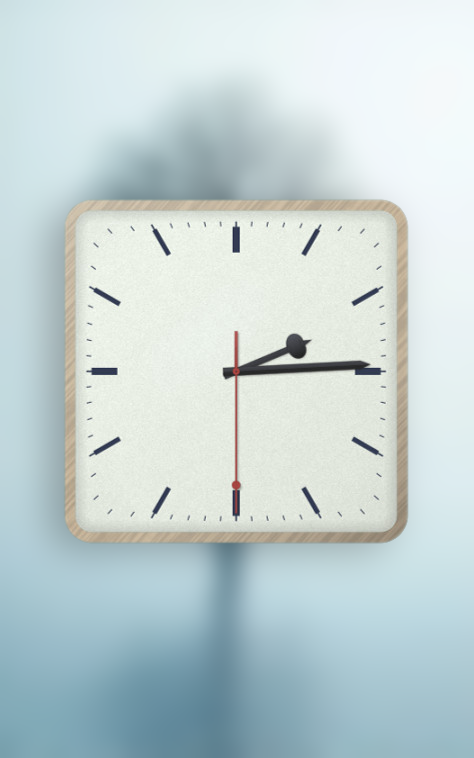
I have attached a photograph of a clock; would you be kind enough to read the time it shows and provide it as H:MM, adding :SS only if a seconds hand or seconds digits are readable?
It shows 2:14:30
